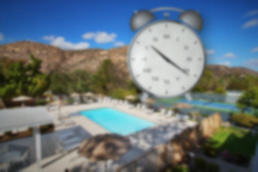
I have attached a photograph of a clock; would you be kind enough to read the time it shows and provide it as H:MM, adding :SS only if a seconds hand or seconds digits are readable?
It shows 10:21
